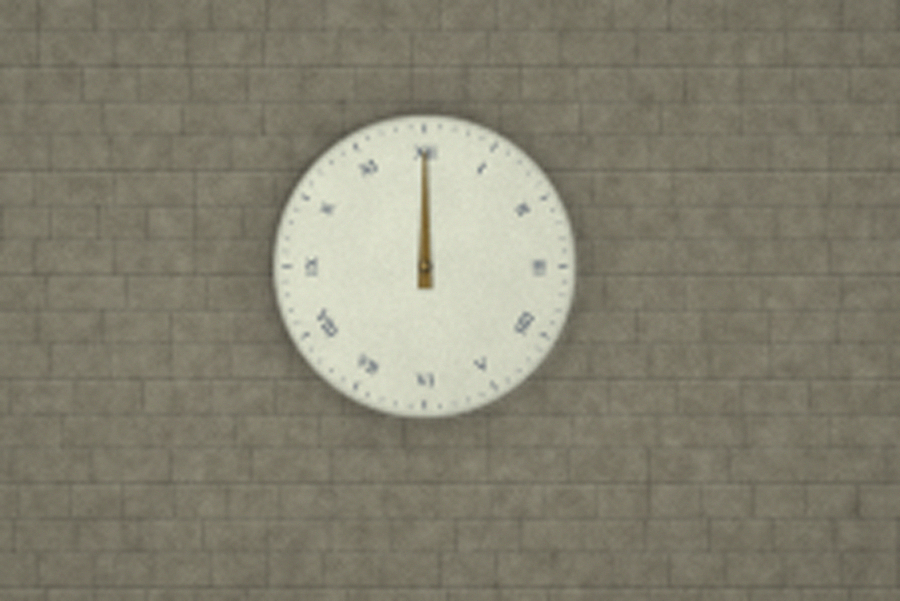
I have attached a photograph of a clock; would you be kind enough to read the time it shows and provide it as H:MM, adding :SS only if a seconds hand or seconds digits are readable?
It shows 12:00
